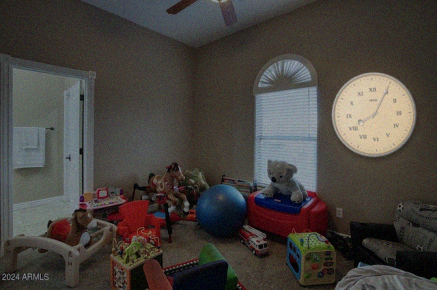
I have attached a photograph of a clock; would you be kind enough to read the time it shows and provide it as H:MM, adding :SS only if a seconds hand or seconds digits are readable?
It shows 8:05
